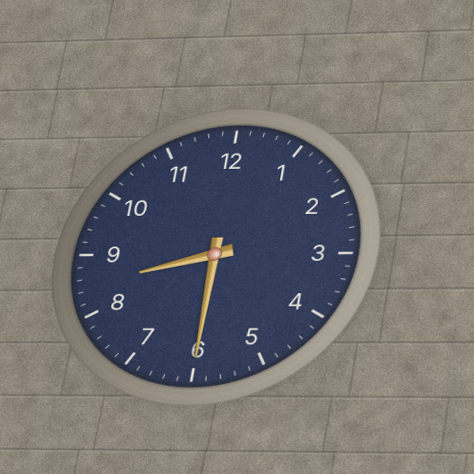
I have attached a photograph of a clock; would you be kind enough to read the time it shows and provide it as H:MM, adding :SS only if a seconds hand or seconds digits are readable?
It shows 8:30
